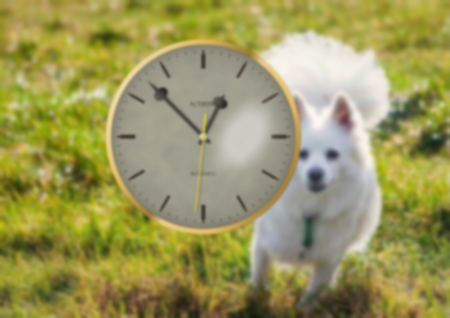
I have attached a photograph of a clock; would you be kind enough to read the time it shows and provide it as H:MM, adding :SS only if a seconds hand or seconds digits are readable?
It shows 12:52:31
